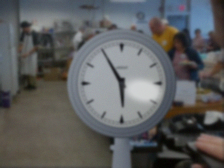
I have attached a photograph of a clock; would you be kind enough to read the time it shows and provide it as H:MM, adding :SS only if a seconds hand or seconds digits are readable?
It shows 5:55
